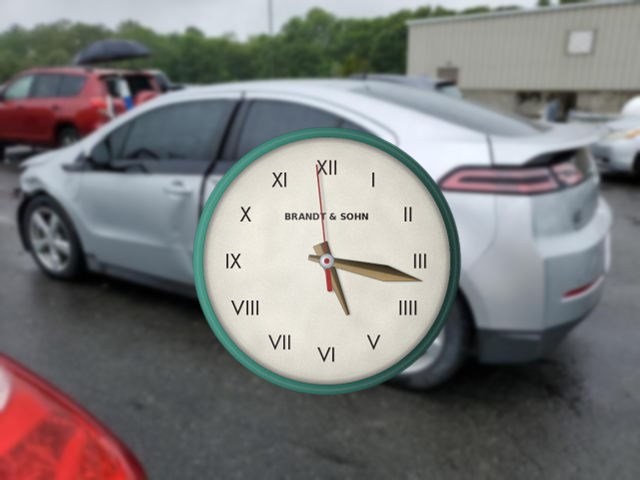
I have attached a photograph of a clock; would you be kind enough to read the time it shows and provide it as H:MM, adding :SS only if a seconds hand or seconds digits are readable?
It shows 5:16:59
